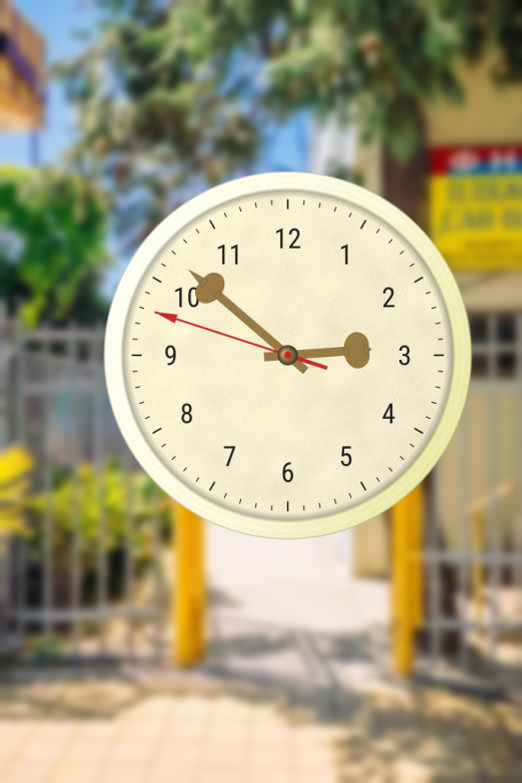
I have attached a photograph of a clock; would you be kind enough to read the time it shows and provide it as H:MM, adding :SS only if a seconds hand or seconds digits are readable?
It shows 2:51:48
